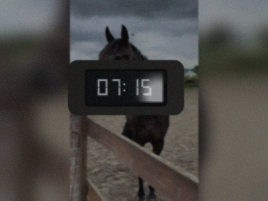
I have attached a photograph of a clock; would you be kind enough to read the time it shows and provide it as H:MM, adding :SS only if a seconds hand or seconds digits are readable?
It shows 7:15
